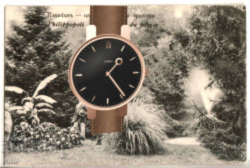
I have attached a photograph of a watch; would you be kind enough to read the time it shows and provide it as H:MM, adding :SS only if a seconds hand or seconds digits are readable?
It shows 1:24
